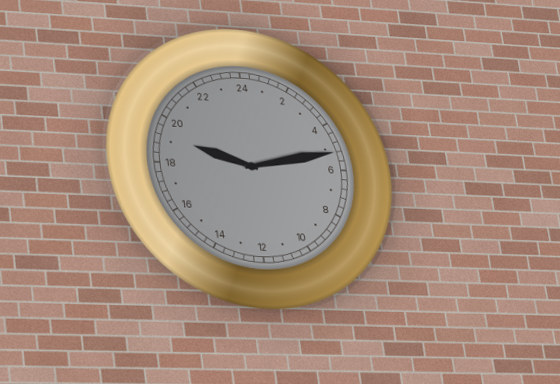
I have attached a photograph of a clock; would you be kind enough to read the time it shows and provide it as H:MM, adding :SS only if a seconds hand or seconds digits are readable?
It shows 19:13
